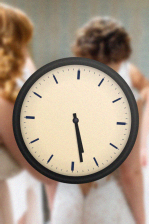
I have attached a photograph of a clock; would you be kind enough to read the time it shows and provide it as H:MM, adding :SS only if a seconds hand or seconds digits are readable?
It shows 5:28
